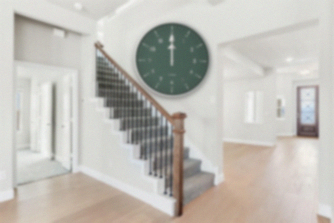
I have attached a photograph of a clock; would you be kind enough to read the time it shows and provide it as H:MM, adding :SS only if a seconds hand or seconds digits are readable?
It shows 12:00
